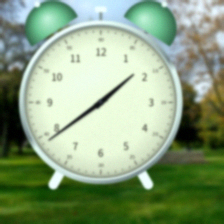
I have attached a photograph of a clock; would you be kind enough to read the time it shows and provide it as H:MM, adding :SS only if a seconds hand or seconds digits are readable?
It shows 1:39
